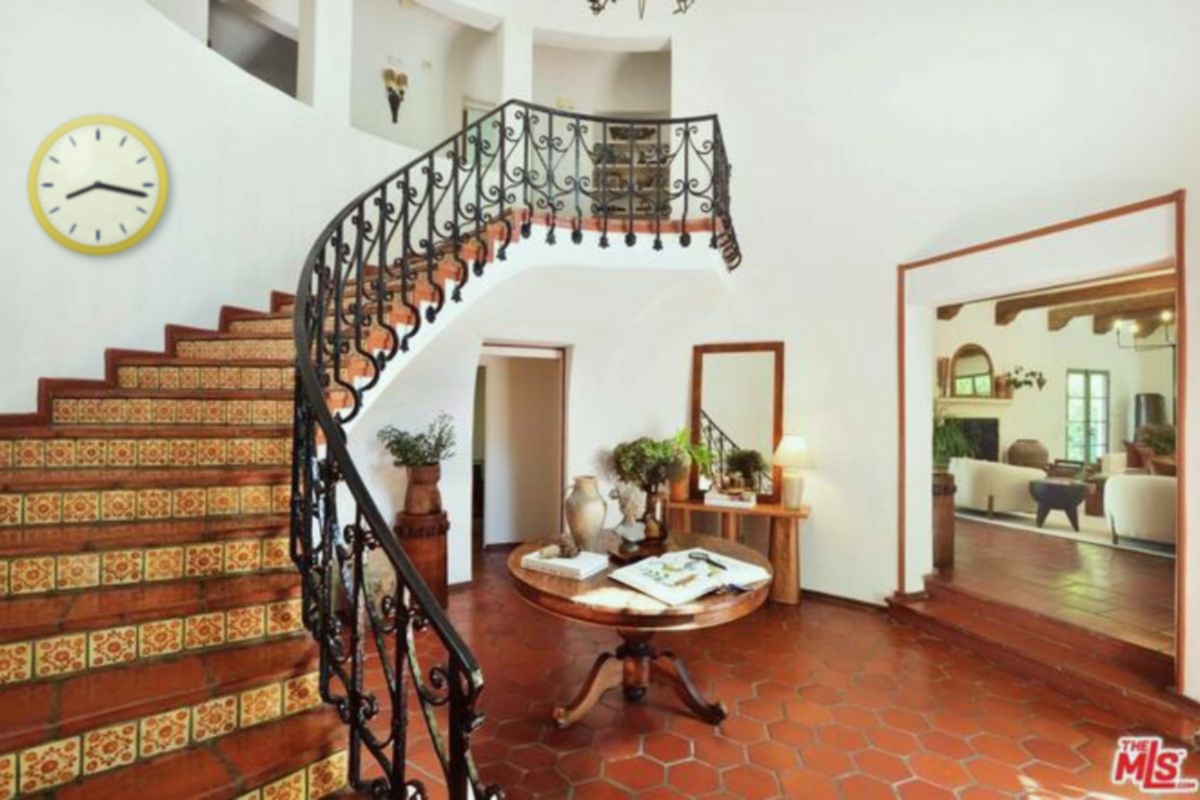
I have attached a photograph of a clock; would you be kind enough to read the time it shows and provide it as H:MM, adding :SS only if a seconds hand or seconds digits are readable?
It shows 8:17
